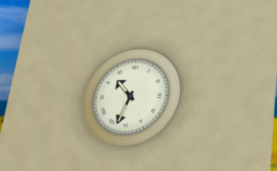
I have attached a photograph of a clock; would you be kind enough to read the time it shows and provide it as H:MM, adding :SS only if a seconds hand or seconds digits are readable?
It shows 10:33
